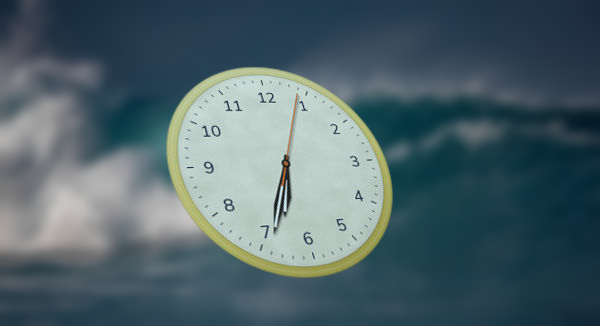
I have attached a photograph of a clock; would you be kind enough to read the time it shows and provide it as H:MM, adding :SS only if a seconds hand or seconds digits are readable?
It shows 6:34:04
